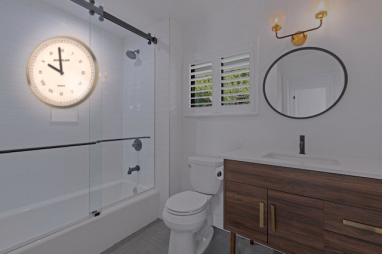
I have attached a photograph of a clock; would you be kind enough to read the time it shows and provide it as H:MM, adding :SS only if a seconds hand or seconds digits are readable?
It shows 9:59
